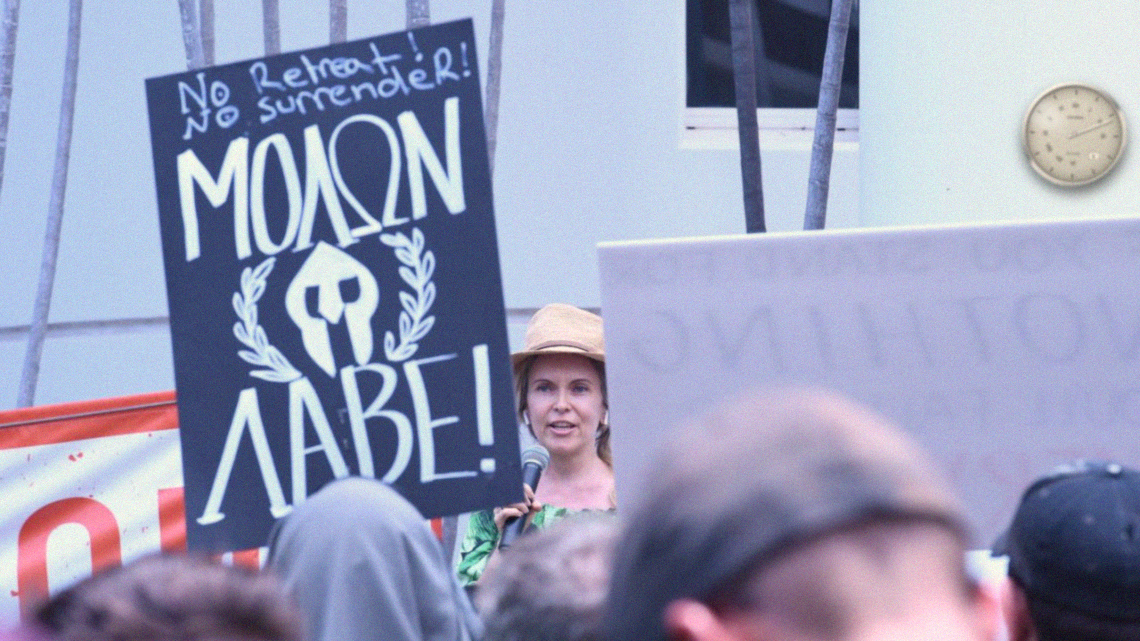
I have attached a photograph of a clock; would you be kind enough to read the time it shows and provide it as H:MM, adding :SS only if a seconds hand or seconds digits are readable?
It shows 2:11
